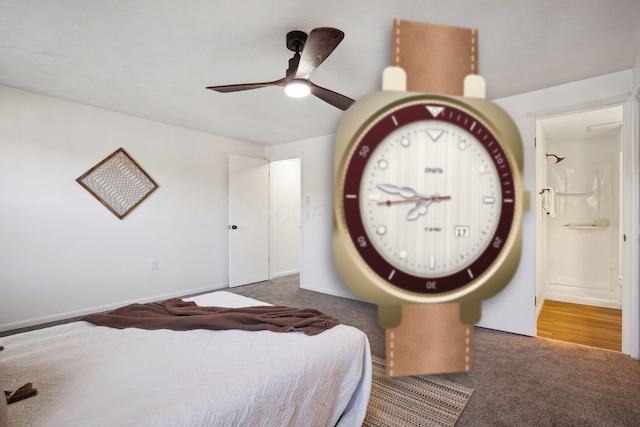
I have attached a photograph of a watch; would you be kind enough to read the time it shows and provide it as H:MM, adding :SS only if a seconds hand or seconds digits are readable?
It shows 7:46:44
